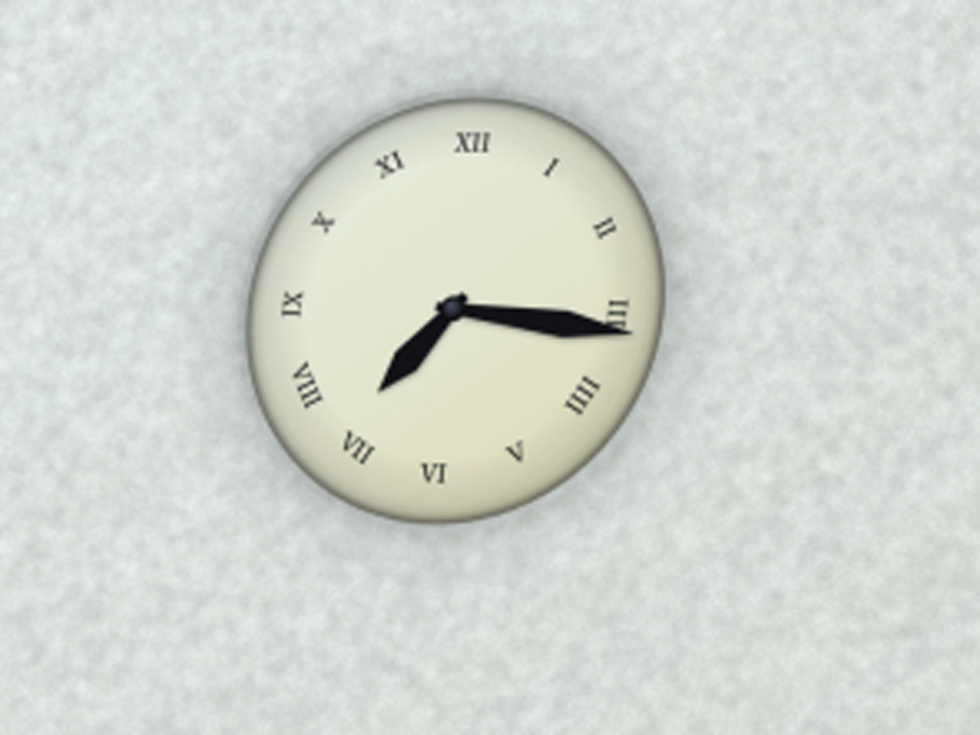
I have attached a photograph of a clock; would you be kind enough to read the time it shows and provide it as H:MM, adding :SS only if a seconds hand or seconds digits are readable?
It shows 7:16
